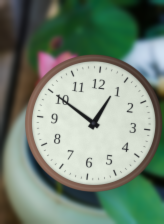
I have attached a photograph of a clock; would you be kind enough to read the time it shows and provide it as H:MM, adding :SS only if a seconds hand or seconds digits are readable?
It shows 12:50
